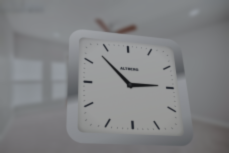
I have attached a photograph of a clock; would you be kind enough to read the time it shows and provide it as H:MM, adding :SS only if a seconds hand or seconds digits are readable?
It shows 2:53
